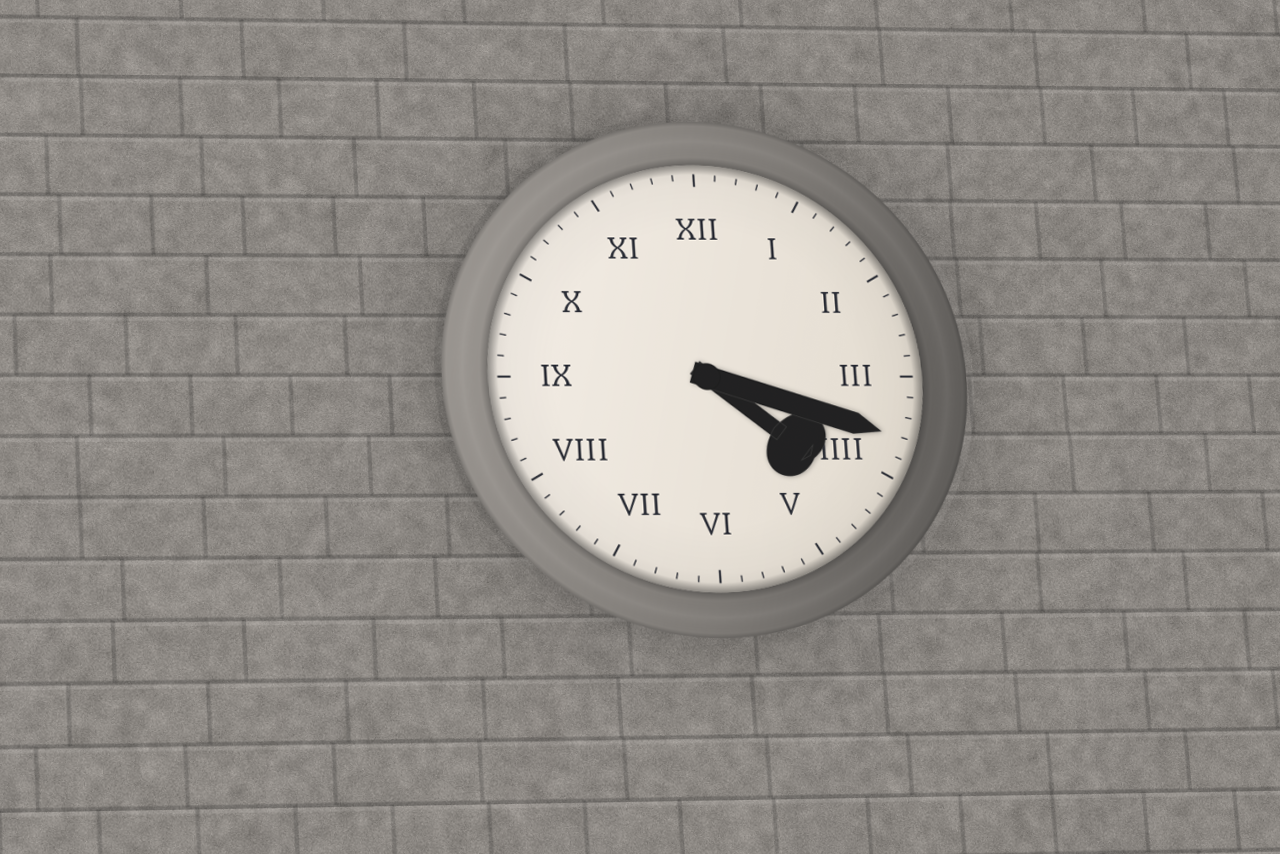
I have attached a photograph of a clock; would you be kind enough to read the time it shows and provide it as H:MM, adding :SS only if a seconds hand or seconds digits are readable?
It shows 4:18
